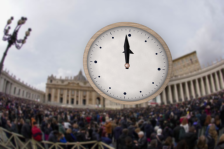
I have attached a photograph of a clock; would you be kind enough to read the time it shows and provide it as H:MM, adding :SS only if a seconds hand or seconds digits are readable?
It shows 11:59
